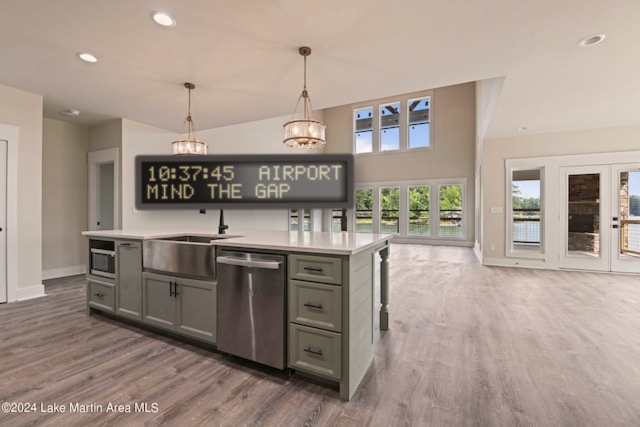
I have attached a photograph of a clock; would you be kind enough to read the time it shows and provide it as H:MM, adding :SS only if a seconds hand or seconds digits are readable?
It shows 10:37:45
